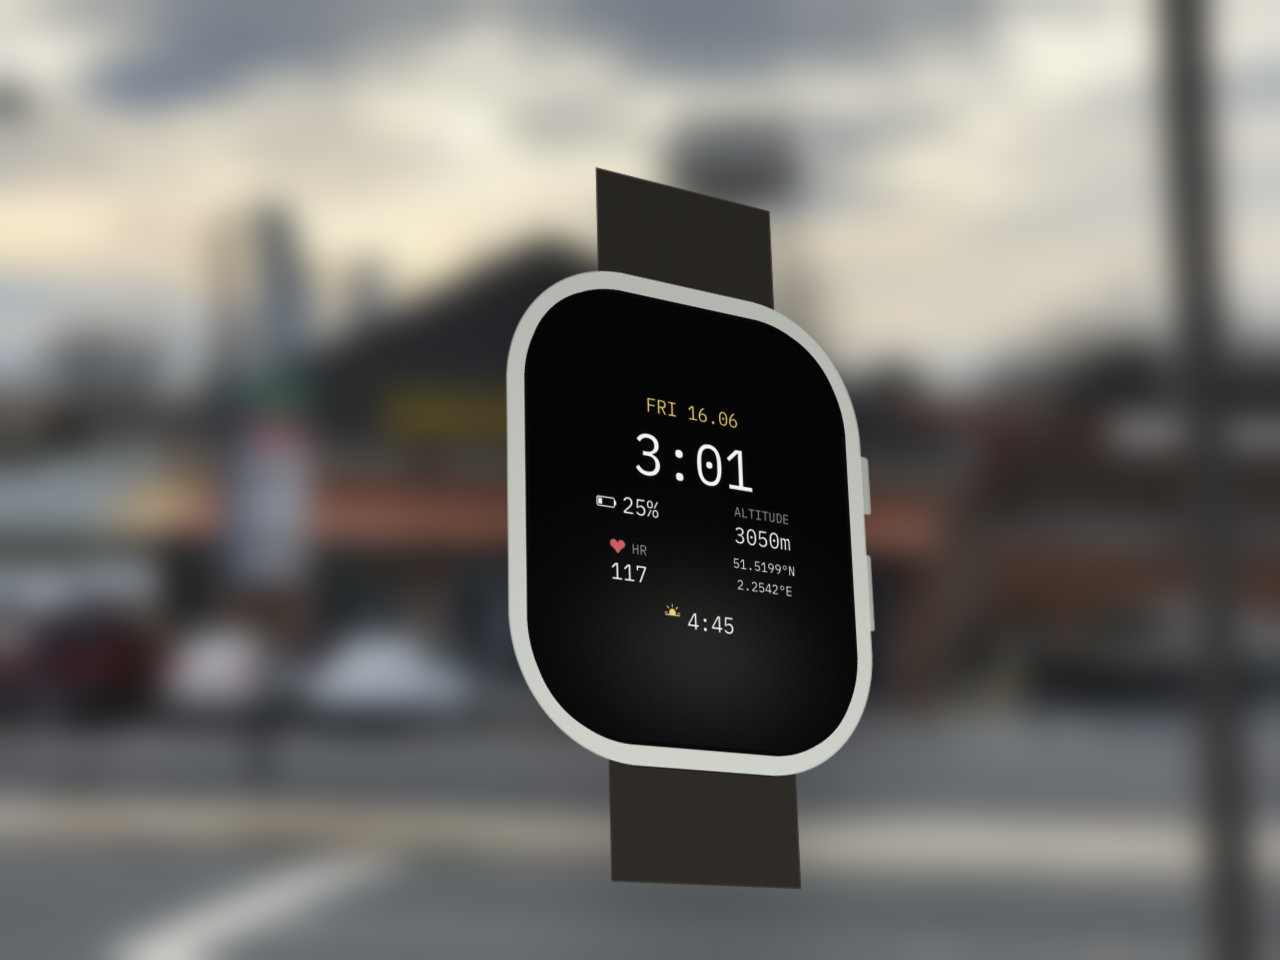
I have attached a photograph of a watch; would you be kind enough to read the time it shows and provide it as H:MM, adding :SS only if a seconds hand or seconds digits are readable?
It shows 3:01
